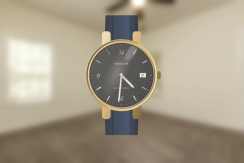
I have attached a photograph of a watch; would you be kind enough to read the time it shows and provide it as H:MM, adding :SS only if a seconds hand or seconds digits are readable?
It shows 4:31
